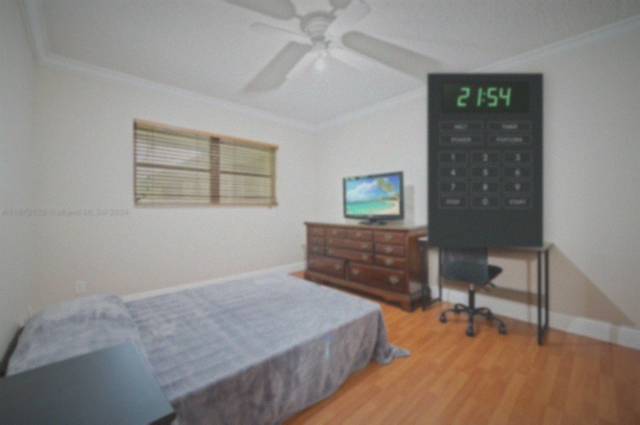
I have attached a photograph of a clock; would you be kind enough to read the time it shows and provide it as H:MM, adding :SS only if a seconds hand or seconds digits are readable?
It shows 21:54
